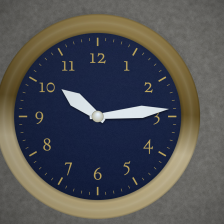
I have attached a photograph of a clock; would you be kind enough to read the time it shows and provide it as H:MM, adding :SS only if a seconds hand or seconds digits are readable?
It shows 10:14
